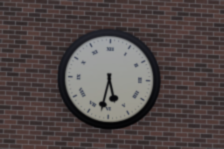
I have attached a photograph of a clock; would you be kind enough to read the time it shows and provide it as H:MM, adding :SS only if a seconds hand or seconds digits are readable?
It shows 5:32
